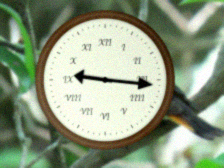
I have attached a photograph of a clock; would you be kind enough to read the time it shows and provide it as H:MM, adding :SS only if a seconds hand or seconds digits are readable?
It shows 9:16
